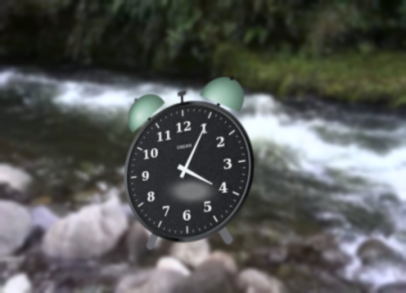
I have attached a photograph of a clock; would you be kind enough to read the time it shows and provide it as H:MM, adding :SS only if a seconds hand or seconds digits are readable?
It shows 4:05
